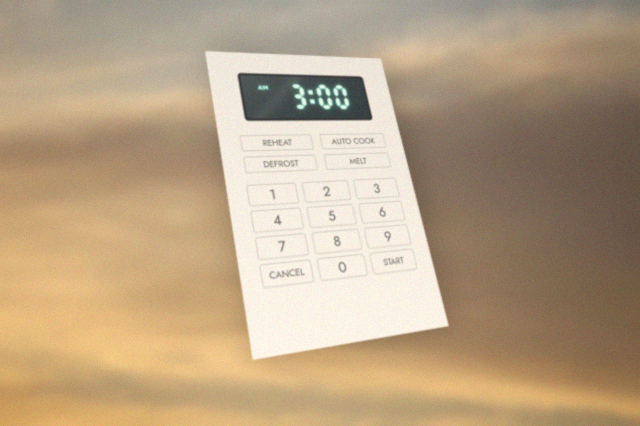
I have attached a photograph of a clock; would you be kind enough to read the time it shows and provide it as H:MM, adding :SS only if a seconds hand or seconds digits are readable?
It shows 3:00
